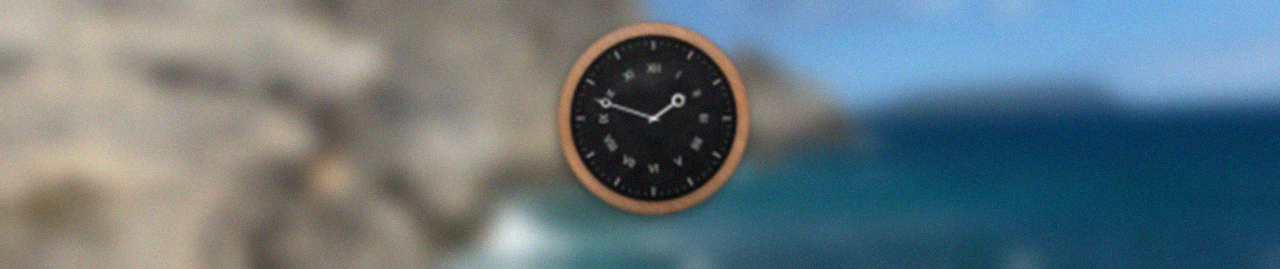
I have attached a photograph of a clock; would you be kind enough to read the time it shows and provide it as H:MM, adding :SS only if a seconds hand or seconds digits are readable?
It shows 1:48
